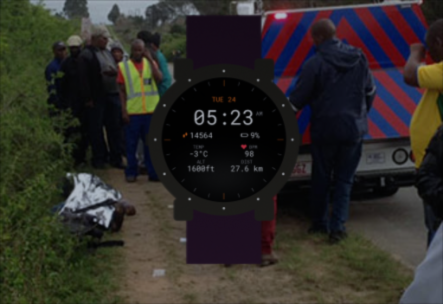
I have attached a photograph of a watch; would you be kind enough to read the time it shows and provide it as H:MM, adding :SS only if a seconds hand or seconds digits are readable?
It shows 5:23
